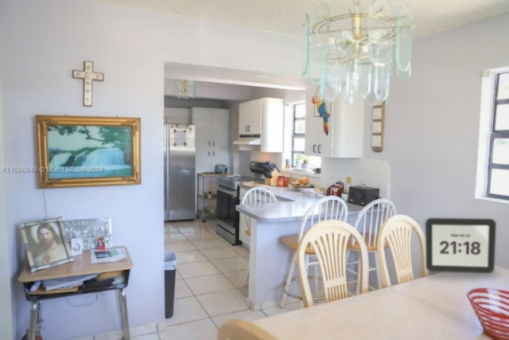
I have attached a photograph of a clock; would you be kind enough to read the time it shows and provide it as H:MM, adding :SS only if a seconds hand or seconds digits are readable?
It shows 21:18
